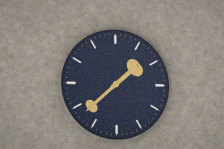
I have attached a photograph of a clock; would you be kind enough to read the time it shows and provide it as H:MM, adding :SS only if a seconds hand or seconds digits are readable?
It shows 1:38
